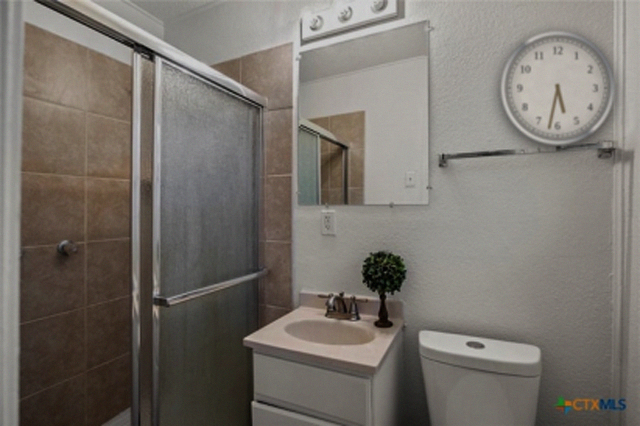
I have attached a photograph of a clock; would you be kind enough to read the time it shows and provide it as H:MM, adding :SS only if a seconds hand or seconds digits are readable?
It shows 5:32
